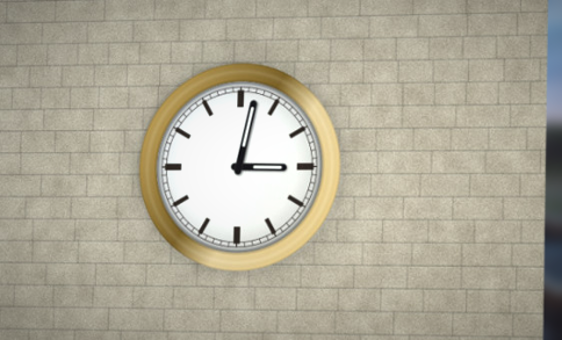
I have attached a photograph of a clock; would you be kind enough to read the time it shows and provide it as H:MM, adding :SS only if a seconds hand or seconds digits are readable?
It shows 3:02
